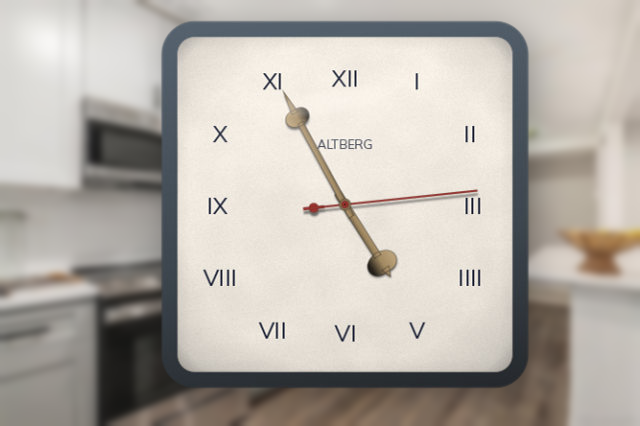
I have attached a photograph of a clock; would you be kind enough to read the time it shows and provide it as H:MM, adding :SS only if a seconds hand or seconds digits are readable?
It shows 4:55:14
